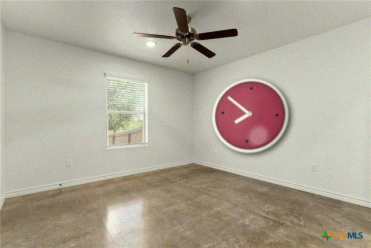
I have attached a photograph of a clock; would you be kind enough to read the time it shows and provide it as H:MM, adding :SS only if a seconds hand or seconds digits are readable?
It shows 7:51
